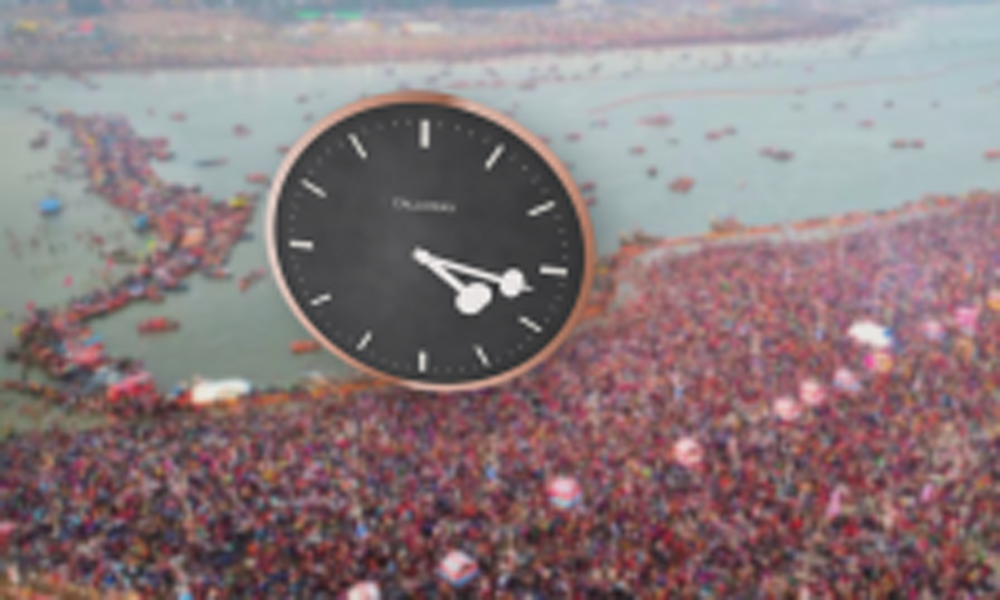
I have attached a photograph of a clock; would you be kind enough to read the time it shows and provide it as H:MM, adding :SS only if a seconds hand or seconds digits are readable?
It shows 4:17
